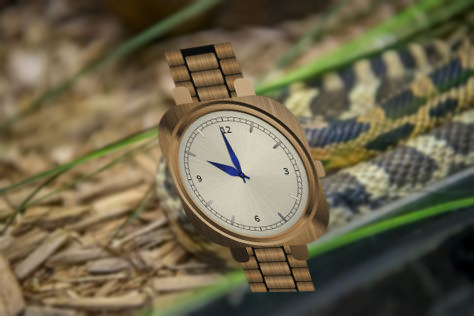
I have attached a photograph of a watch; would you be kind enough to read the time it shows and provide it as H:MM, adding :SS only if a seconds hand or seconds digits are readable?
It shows 9:59
